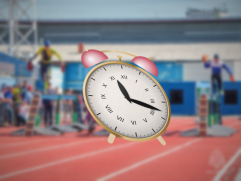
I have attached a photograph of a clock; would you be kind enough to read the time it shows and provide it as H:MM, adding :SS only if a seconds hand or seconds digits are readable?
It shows 11:18
